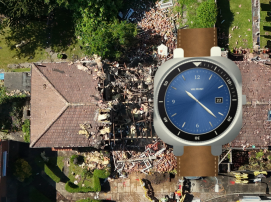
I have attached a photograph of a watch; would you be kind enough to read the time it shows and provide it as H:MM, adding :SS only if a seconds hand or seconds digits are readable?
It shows 10:22
